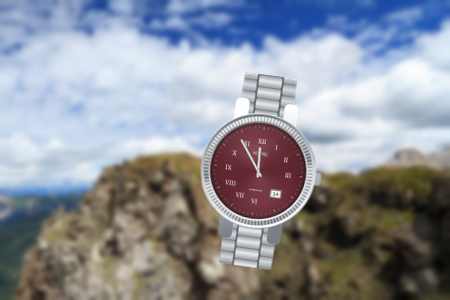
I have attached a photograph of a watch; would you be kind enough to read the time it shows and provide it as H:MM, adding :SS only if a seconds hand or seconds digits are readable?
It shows 11:54
